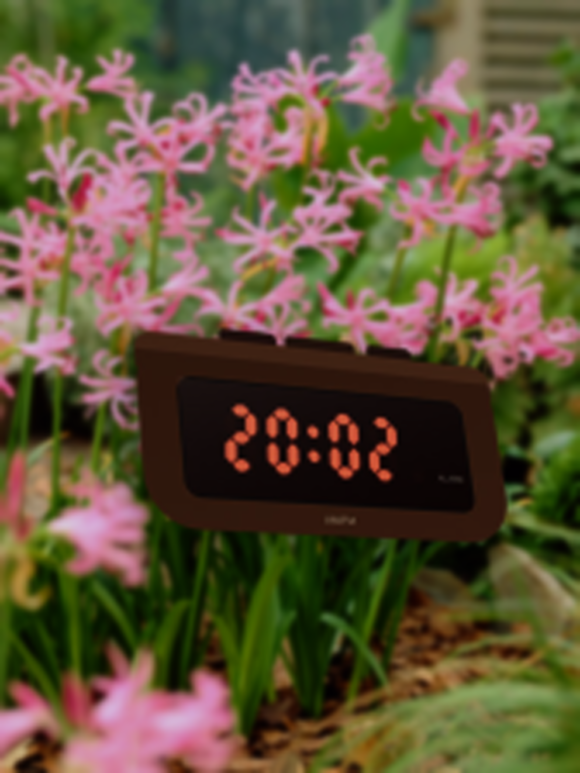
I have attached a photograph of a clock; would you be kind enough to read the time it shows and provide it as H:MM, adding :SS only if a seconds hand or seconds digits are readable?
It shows 20:02
